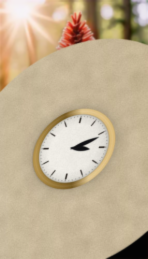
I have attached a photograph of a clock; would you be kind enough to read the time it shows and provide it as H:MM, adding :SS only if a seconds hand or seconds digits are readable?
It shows 3:11
